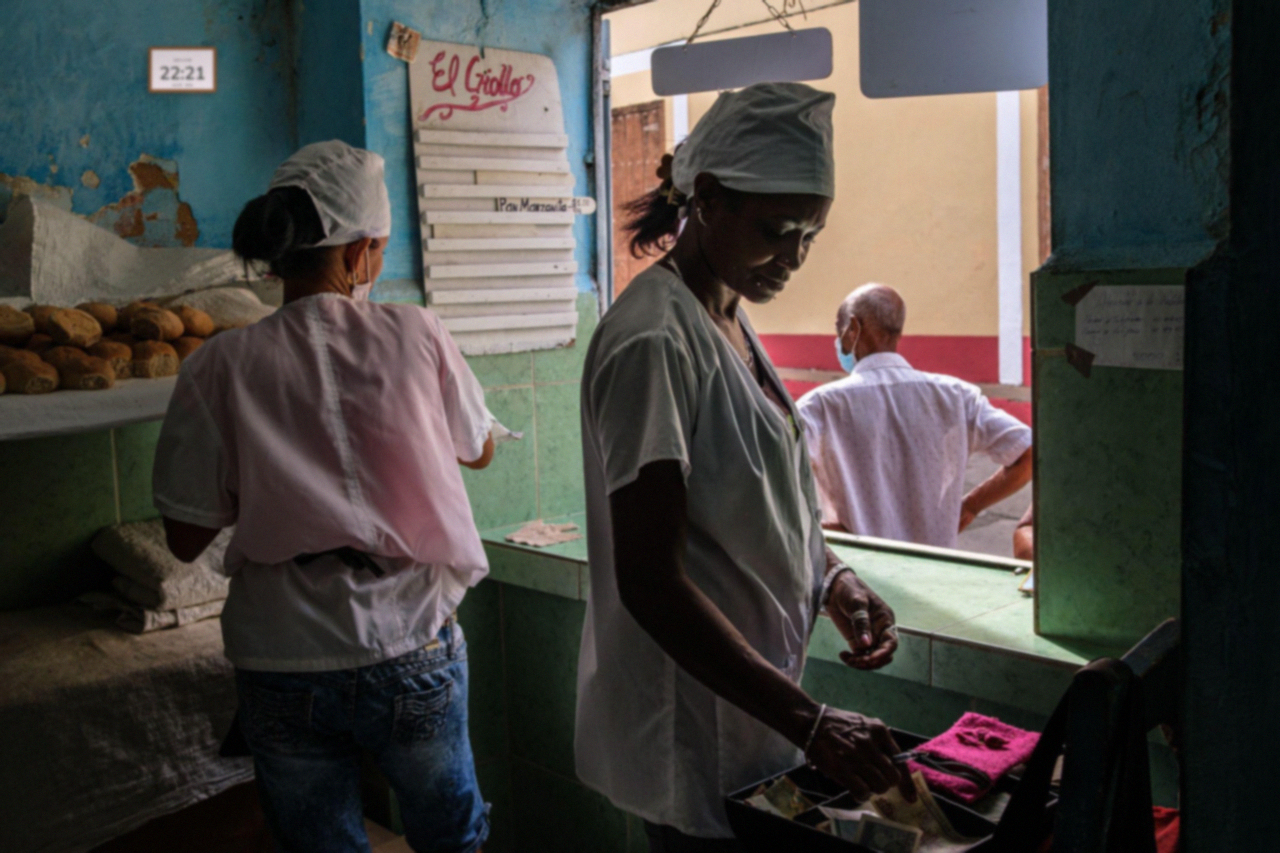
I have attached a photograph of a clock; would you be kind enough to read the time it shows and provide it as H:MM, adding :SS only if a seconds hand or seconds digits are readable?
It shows 22:21
